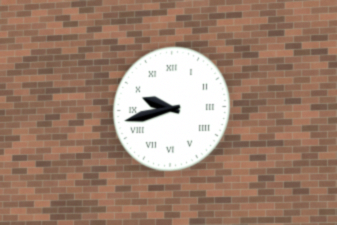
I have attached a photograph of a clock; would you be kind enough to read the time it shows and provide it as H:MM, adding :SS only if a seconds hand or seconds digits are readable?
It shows 9:43
